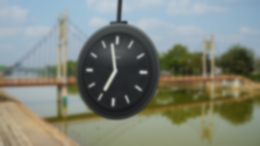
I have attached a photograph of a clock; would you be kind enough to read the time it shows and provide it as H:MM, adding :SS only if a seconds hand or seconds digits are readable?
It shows 6:58
